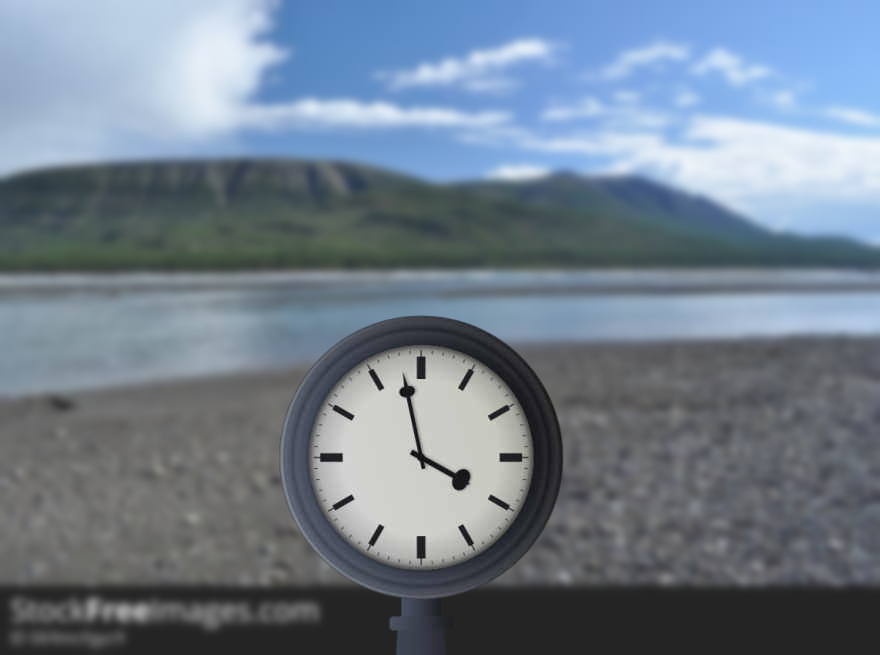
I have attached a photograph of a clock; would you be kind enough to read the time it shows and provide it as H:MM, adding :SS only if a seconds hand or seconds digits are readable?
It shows 3:58
